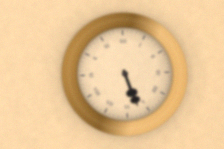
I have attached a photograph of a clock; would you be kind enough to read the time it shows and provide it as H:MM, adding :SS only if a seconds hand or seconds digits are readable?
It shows 5:27
